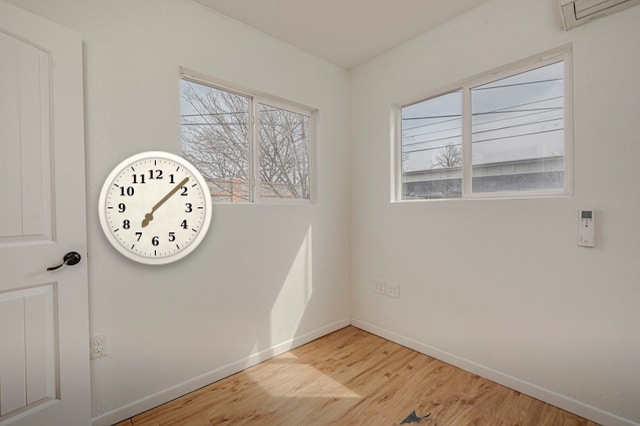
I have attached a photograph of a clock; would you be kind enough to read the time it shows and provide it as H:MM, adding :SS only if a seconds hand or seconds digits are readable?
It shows 7:08
